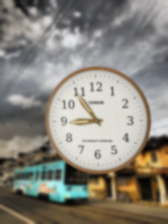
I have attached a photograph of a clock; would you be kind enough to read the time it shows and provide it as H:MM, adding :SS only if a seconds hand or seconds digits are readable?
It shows 8:54
